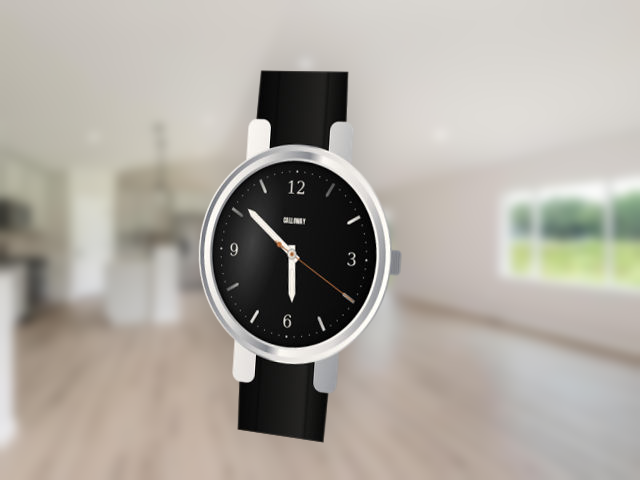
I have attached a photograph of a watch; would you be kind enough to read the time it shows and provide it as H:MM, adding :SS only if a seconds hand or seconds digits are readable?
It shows 5:51:20
